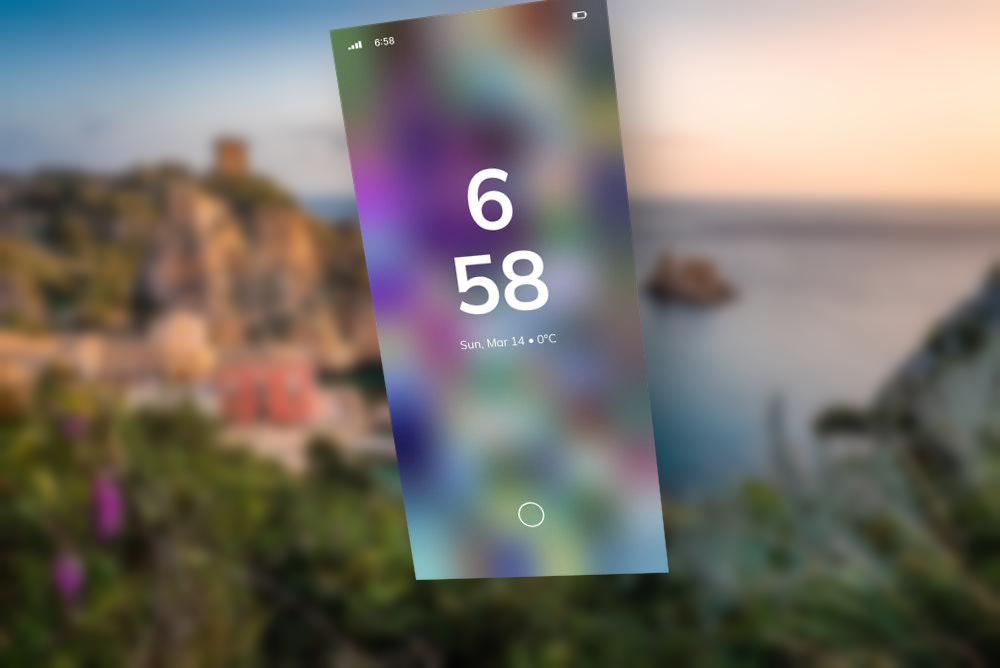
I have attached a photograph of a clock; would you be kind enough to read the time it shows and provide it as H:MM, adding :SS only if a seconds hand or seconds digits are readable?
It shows 6:58
